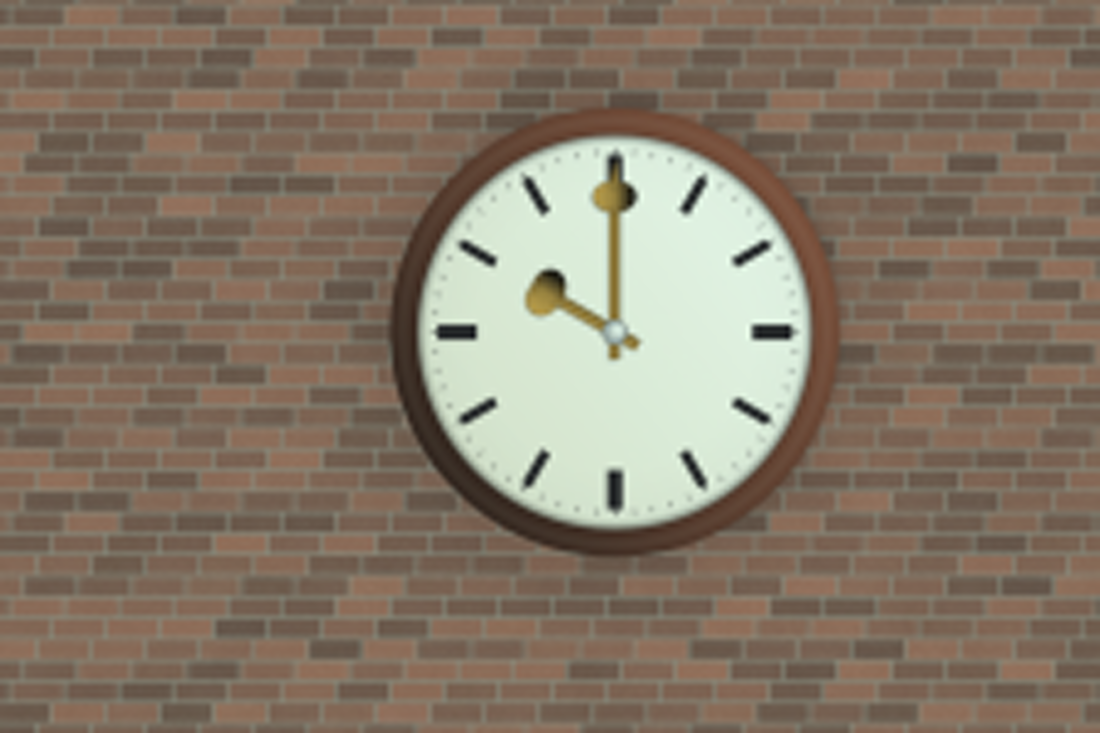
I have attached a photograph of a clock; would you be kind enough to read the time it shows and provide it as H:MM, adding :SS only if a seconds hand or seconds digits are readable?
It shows 10:00
